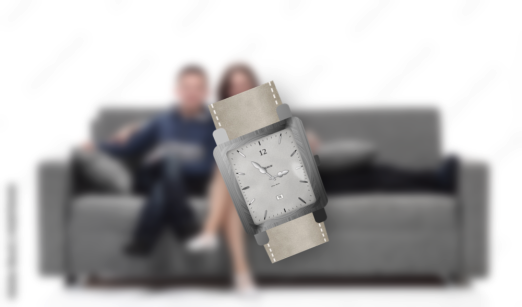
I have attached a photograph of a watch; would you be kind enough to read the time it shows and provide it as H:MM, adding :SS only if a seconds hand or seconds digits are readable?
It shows 2:55
